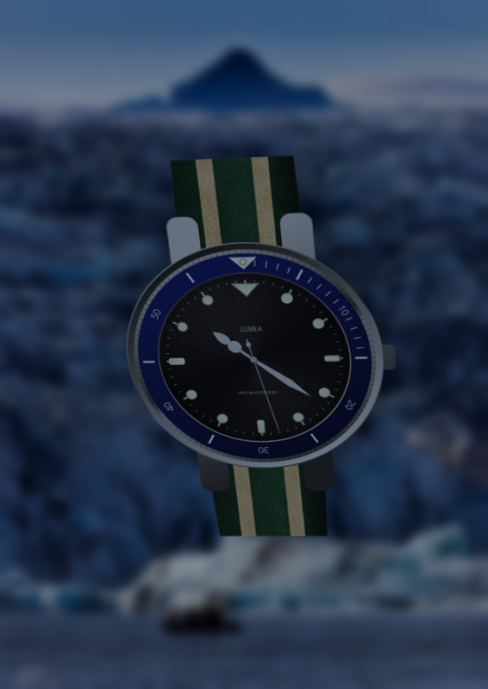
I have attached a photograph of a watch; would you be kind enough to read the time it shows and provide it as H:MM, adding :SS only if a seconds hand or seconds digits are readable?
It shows 10:21:28
